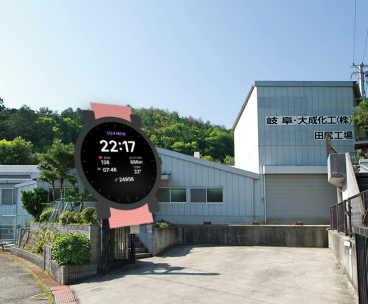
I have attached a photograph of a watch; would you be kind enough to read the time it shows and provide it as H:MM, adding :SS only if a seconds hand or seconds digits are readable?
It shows 22:17
